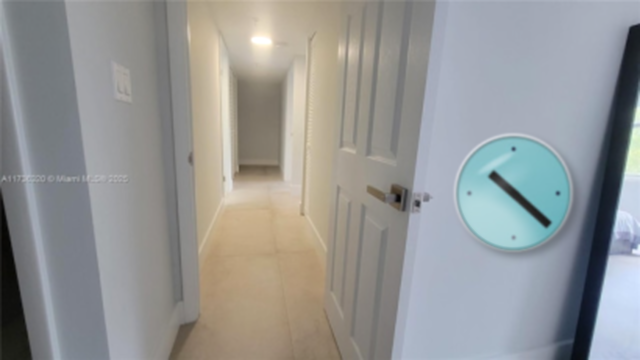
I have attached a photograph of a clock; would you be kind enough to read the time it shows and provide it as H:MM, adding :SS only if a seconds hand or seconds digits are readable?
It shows 10:22
